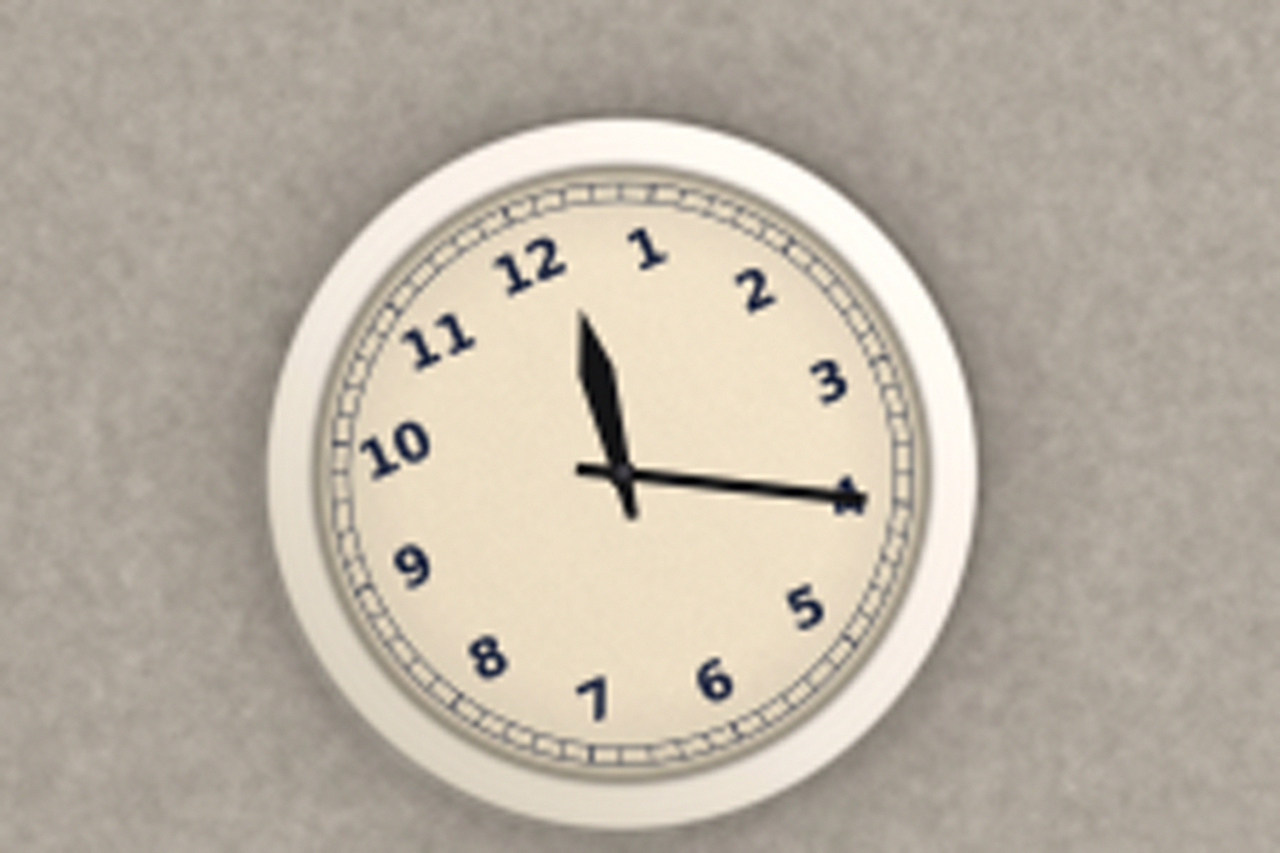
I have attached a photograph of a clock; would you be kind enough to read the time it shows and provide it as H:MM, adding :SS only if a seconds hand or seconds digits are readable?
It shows 12:20
